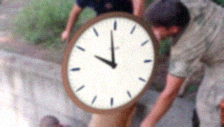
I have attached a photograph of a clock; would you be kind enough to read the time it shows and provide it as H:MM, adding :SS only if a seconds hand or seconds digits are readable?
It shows 9:59
